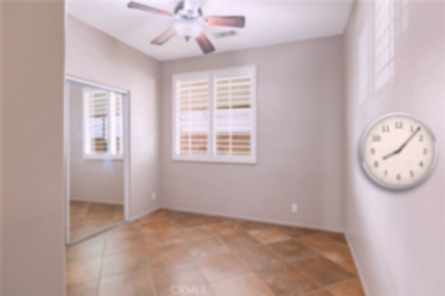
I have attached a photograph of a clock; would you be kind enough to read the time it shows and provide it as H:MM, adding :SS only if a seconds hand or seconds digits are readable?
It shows 8:07
